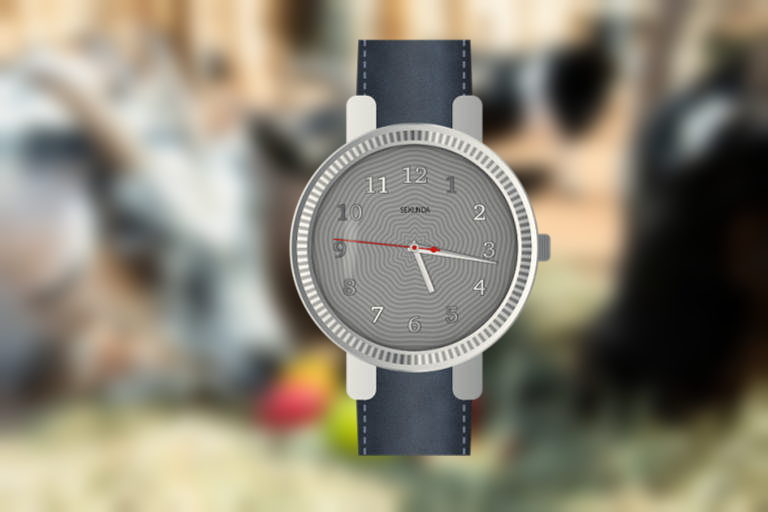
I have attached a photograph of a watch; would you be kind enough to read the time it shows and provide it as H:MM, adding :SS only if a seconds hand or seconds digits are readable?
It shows 5:16:46
